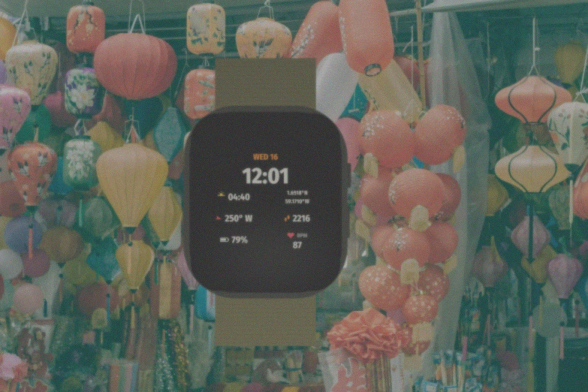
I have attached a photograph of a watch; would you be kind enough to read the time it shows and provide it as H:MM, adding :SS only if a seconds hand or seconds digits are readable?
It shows 12:01
